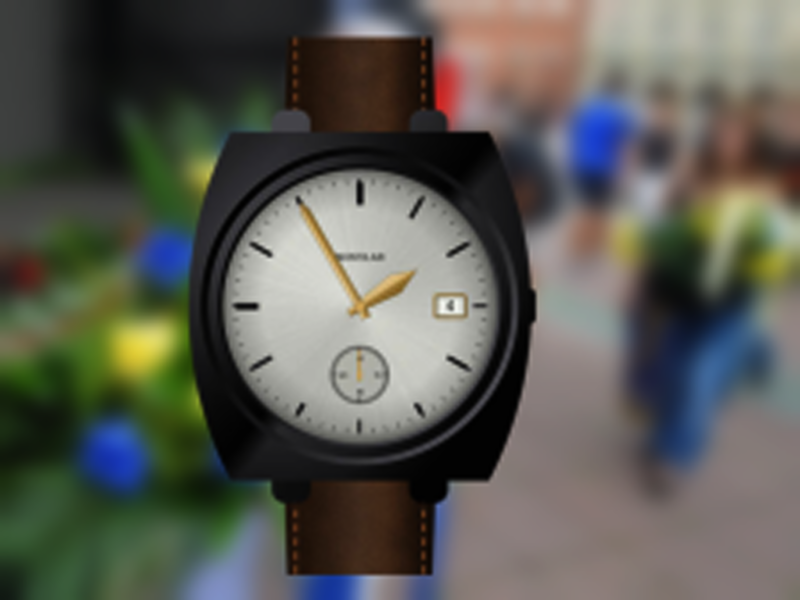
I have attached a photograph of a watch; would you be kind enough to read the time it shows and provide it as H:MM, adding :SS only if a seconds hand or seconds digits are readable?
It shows 1:55
